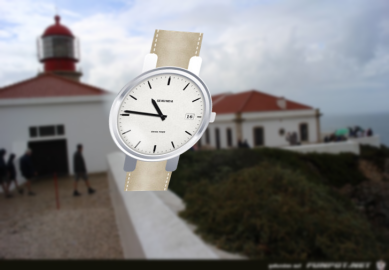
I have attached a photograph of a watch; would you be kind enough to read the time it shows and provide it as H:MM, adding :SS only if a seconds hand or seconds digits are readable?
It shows 10:46
